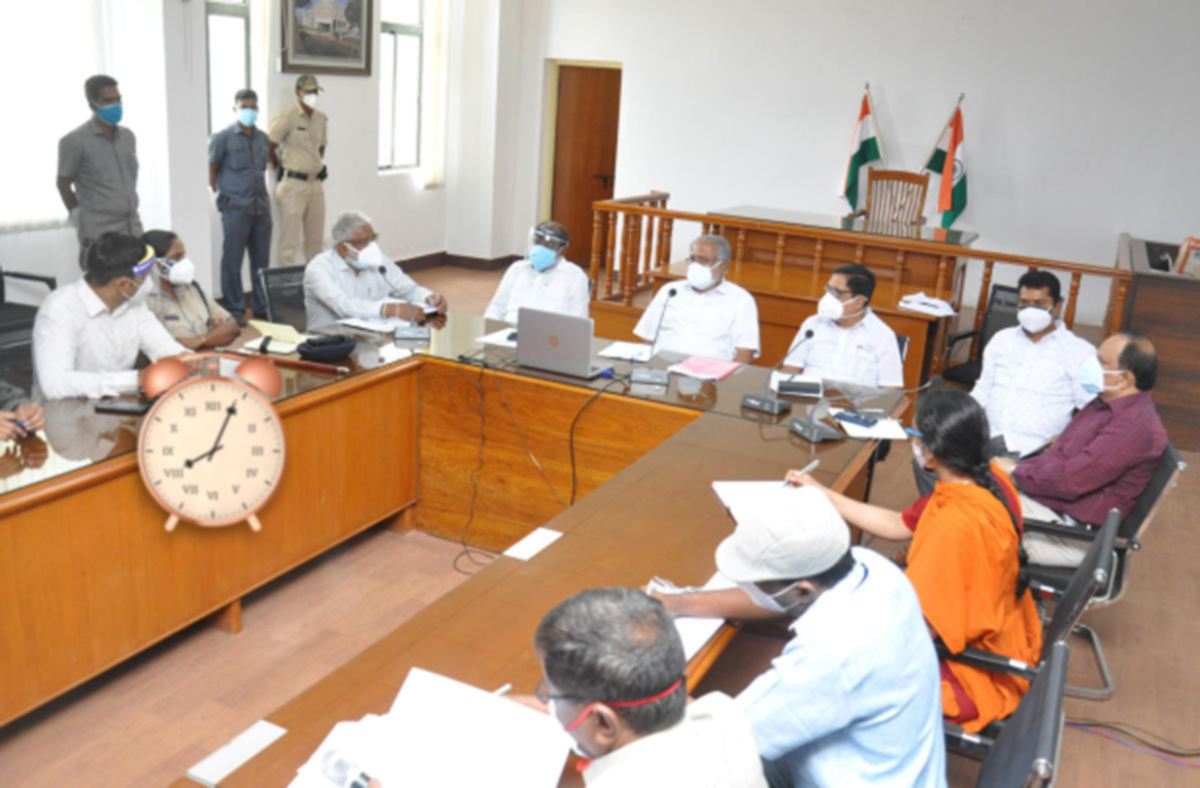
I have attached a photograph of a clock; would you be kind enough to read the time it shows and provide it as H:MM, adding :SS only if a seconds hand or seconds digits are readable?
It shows 8:04
